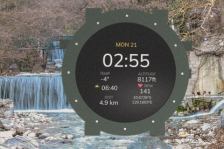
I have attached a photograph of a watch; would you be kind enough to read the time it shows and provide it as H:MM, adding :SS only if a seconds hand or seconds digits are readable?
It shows 2:55
